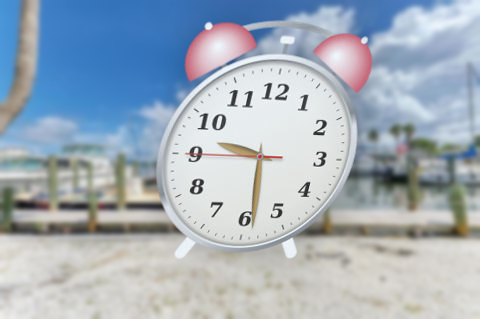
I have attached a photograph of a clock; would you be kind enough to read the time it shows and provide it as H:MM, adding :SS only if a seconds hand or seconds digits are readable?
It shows 9:28:45
